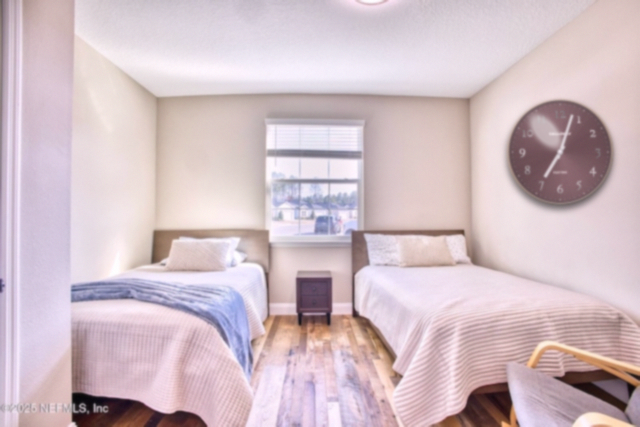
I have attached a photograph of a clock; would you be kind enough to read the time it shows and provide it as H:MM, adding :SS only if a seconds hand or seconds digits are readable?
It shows 7:03
